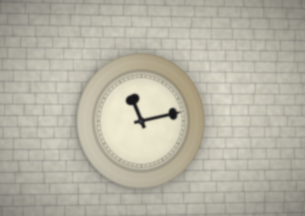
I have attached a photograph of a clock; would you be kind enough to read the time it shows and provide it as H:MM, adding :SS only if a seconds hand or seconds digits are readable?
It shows 11:13
